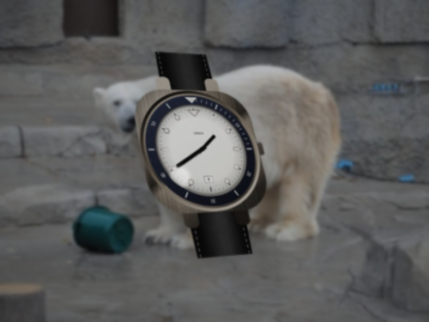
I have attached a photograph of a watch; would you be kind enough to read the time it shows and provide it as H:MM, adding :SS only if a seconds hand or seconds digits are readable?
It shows 1:40
